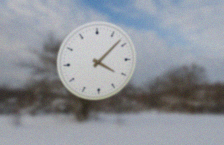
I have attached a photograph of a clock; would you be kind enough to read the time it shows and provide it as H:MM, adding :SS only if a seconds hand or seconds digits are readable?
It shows 4:08
